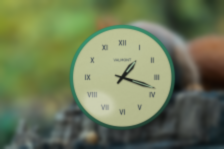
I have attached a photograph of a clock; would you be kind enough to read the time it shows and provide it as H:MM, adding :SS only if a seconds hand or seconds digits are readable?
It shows 1:18
